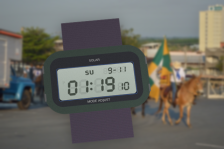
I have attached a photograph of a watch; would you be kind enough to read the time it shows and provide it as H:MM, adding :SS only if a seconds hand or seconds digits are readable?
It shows 1:19:10
